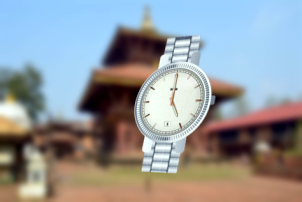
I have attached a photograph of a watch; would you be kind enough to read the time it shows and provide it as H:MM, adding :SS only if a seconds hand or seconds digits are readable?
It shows 5:00
